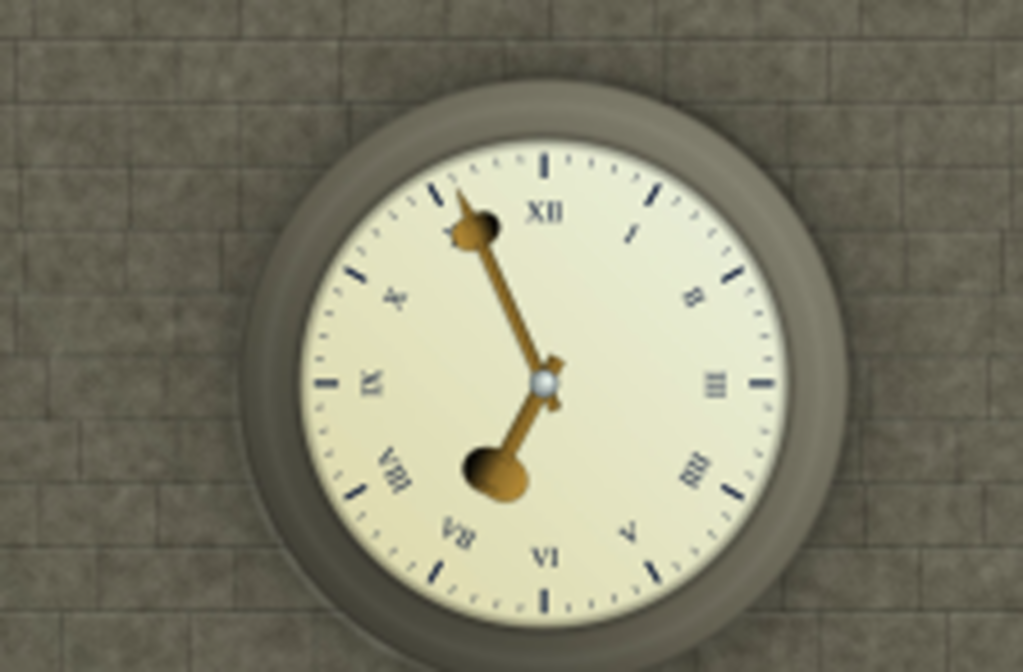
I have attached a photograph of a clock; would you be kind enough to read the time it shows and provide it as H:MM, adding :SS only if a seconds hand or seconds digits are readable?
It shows 6:56
